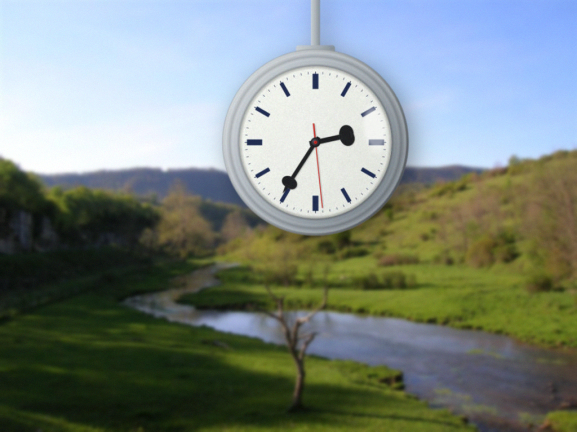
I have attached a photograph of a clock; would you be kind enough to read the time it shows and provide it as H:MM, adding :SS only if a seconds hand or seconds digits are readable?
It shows 2:35:29
